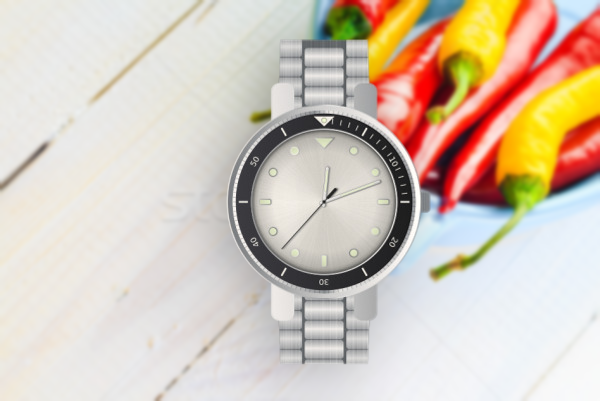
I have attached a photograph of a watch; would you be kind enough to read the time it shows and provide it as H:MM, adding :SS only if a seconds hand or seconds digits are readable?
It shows 12:11:37
